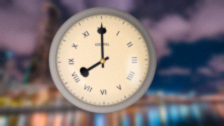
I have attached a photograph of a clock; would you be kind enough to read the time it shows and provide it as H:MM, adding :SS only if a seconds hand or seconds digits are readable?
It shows 8:00
